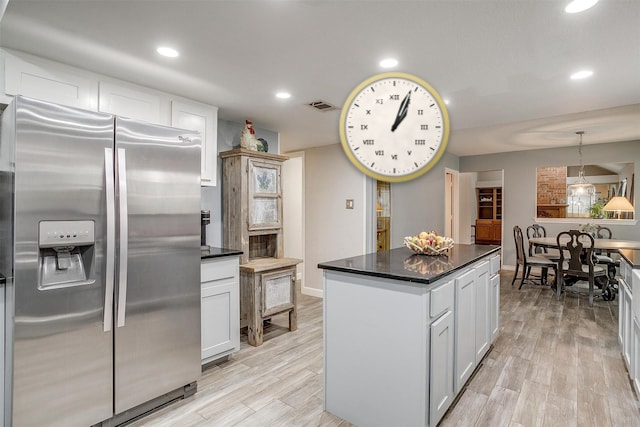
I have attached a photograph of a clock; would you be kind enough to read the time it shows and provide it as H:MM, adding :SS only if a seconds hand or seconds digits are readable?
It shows 1:04
